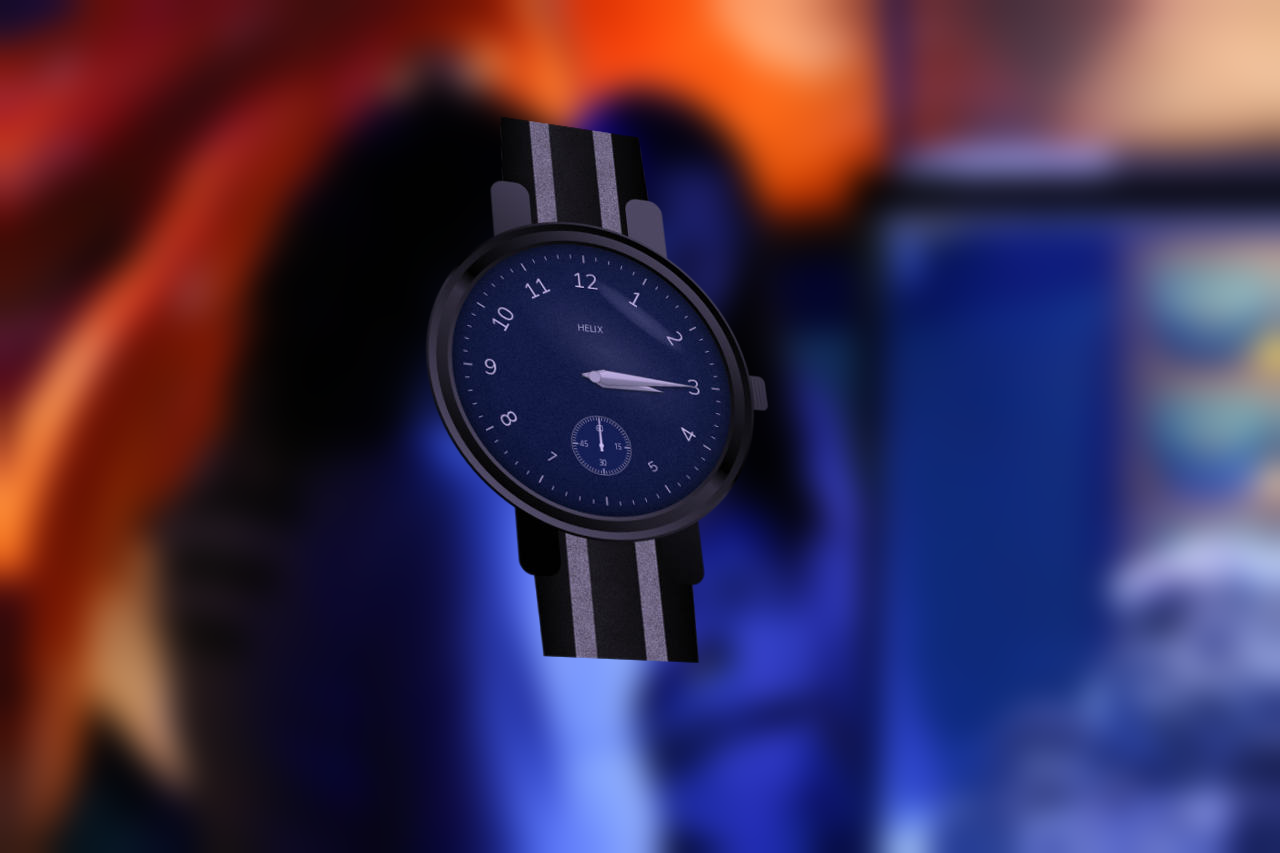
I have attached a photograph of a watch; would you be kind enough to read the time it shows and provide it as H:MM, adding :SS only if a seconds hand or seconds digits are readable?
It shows 3:15
